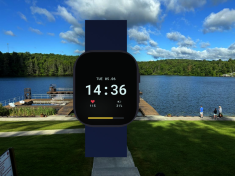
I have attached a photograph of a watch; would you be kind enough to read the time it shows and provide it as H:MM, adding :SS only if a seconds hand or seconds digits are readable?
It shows 14:36
